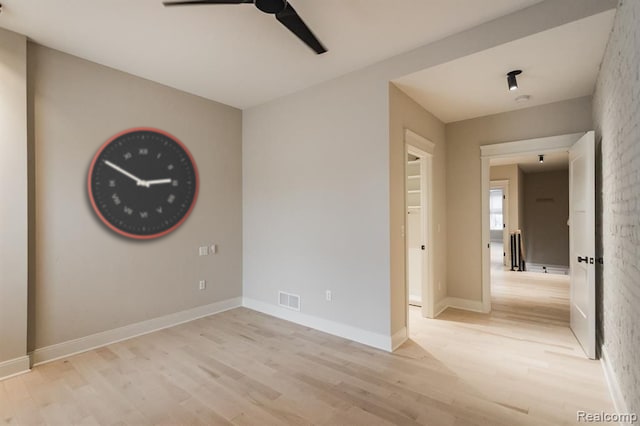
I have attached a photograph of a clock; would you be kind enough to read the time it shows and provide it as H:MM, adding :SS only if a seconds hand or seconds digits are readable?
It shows 2:50
